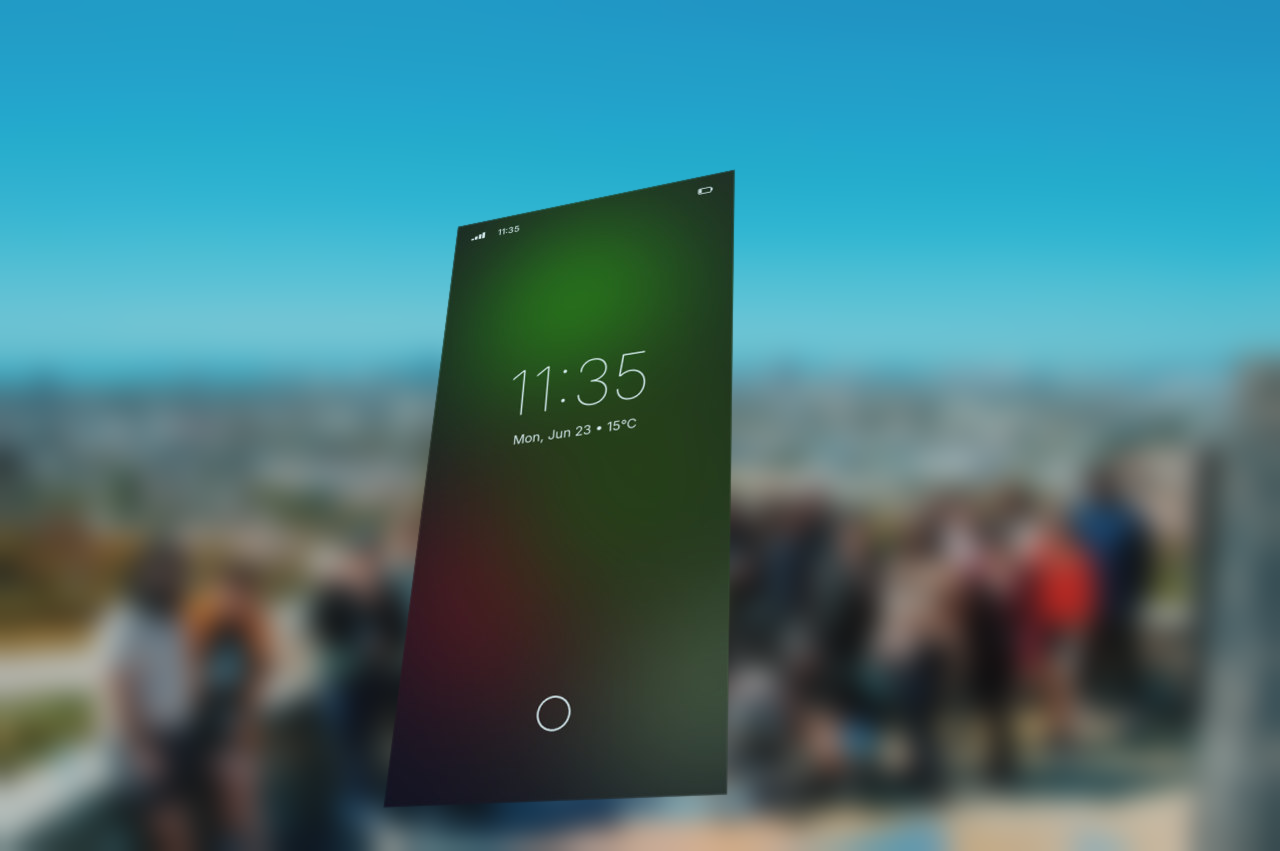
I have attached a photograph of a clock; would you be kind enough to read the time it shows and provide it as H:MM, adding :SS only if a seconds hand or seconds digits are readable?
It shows 11:35
